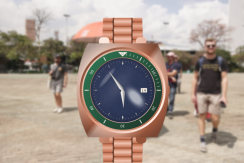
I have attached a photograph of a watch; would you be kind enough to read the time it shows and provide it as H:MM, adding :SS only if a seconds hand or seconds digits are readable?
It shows 5:54
